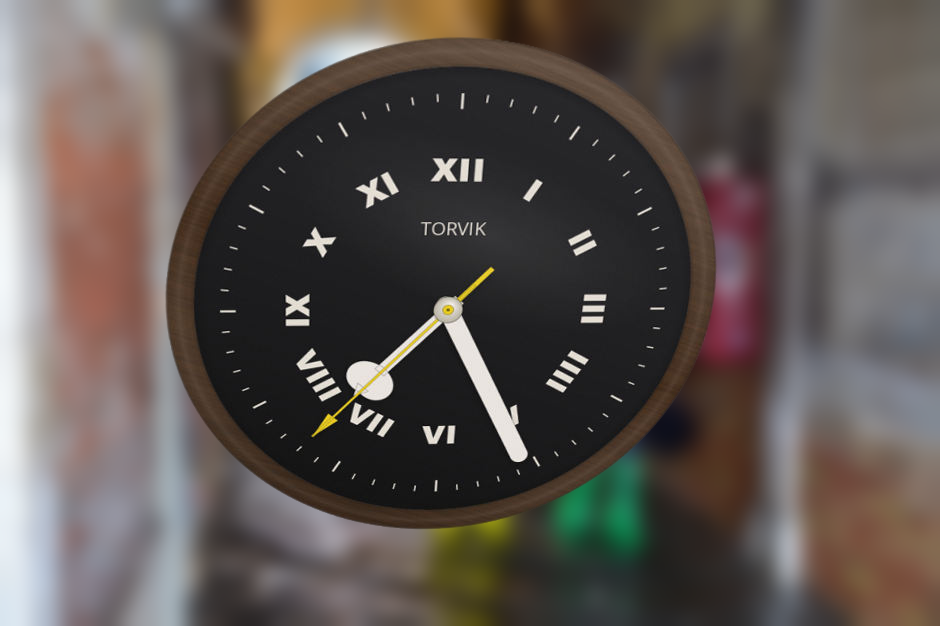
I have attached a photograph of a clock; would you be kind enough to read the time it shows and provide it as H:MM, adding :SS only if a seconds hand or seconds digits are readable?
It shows 7:25:37
